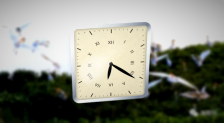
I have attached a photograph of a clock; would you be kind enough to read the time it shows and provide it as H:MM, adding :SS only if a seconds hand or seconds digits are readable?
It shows 6:21
